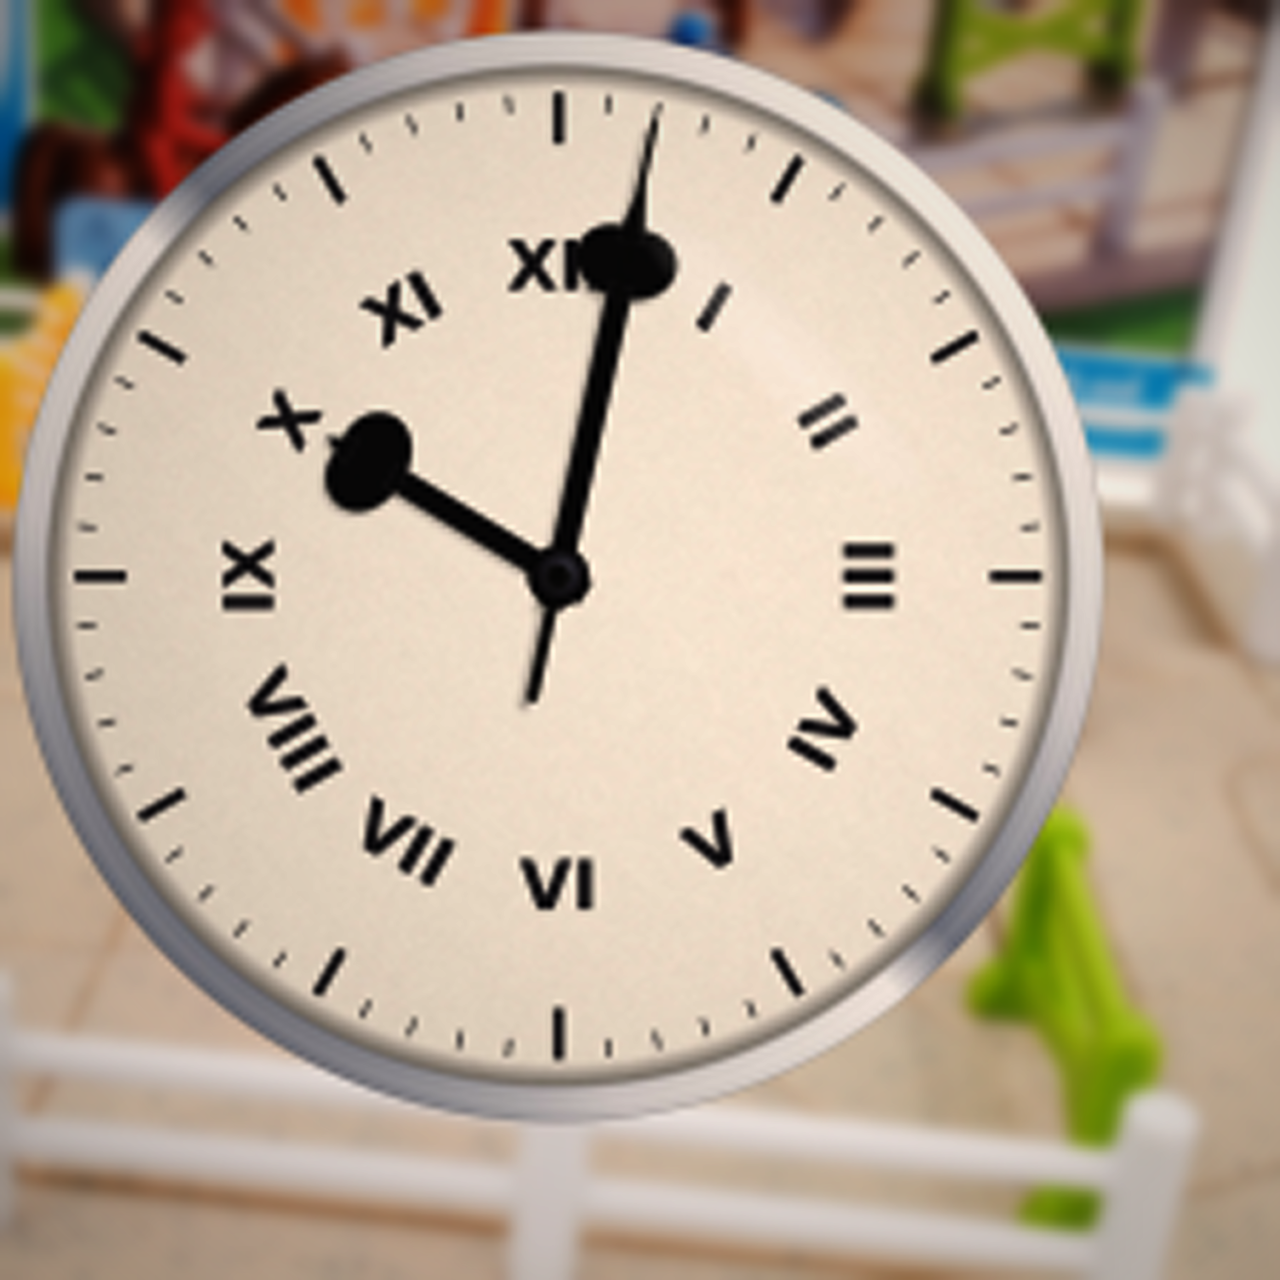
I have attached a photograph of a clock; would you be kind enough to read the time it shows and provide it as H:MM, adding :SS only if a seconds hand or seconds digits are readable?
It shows 10:02:02
